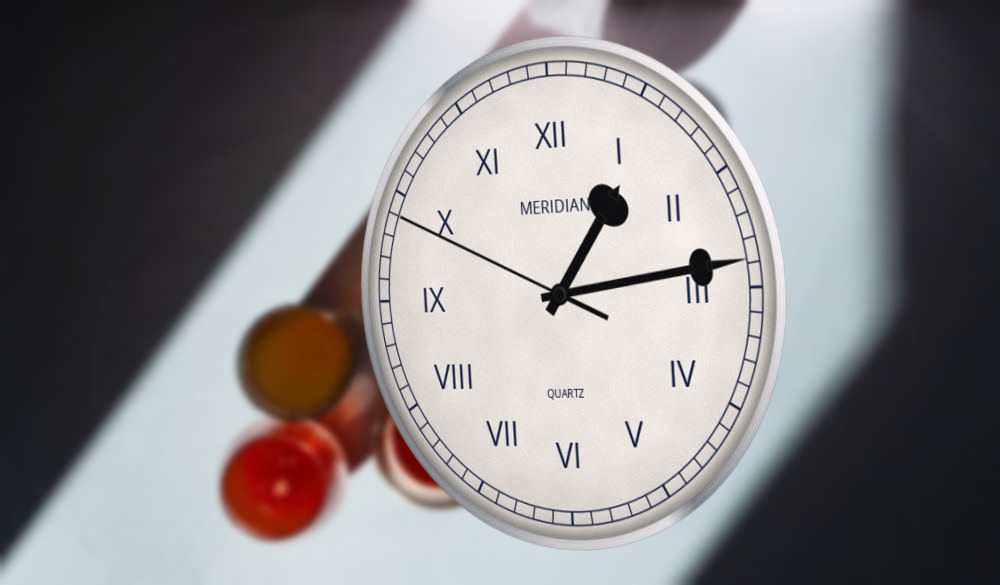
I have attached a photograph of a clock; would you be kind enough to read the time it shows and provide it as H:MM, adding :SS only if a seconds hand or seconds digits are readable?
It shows 1:13:49
